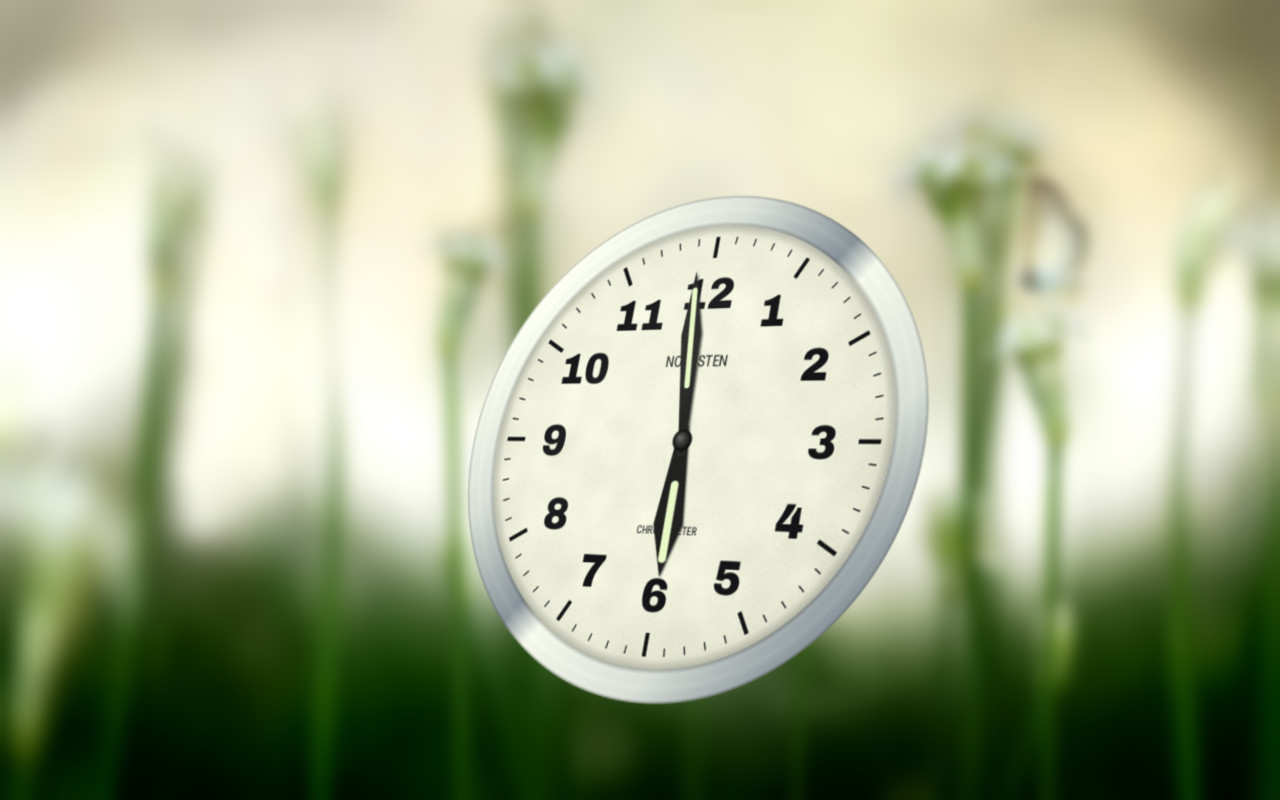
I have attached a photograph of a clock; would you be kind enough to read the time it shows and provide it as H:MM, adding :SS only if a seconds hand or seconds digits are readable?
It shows 5:59
